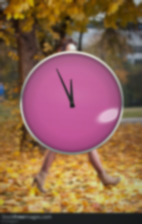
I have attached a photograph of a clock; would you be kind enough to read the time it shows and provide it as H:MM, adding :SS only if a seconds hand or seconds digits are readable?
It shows 11:56
